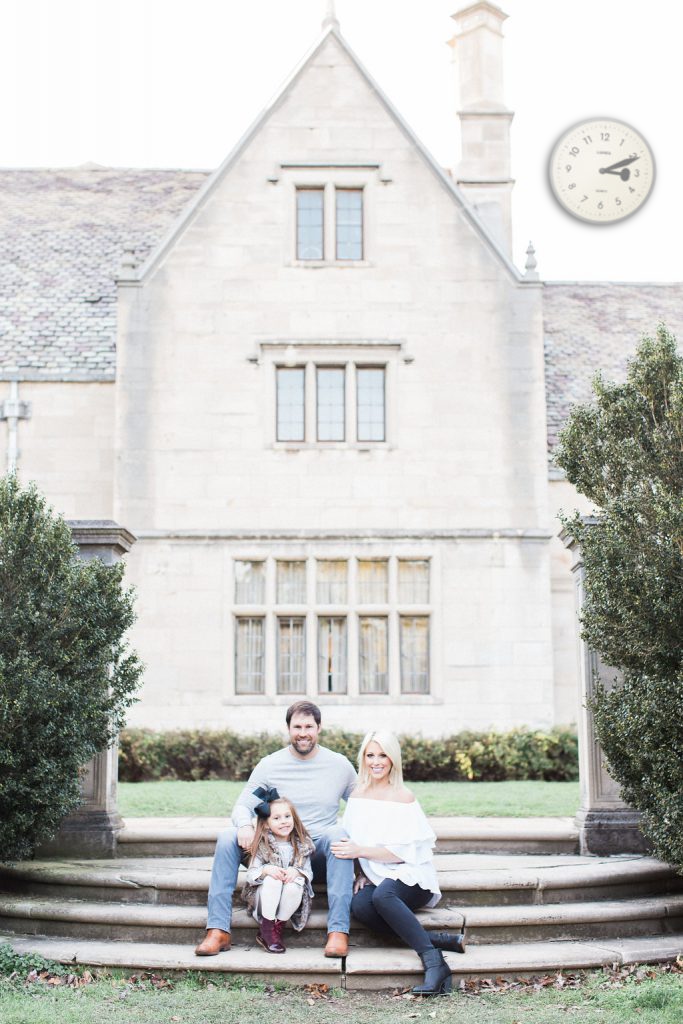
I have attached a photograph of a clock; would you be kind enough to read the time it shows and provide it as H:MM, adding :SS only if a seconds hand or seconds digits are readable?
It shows 3:11
